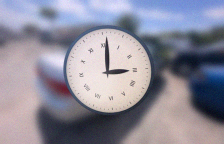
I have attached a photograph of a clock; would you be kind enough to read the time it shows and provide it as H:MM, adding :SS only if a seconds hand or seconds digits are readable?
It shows 3:01
